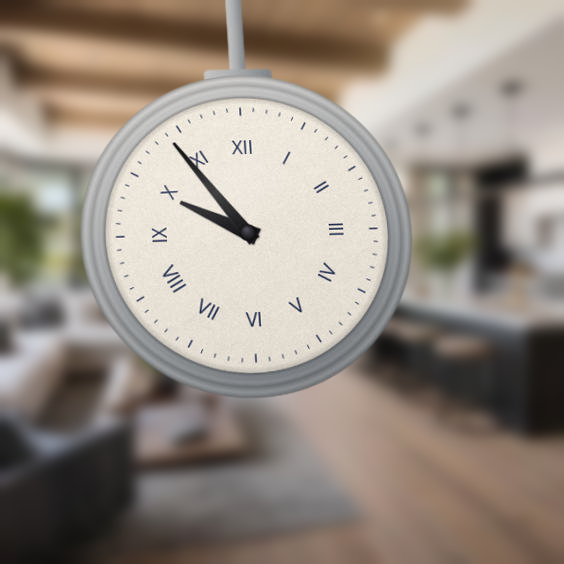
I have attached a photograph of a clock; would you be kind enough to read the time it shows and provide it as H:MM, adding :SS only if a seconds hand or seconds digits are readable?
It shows 9:54
